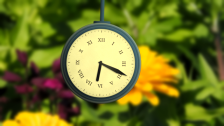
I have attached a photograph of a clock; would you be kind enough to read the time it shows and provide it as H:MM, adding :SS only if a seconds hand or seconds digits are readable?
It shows 6:19
